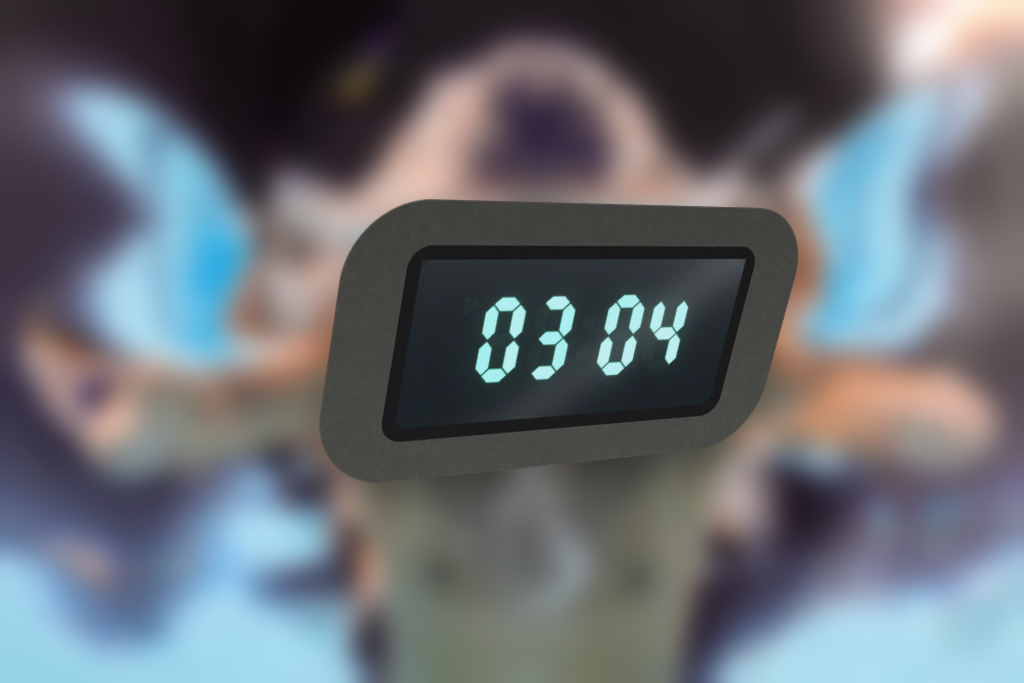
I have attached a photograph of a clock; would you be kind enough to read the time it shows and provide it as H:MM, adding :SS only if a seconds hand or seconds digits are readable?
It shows 3:04
